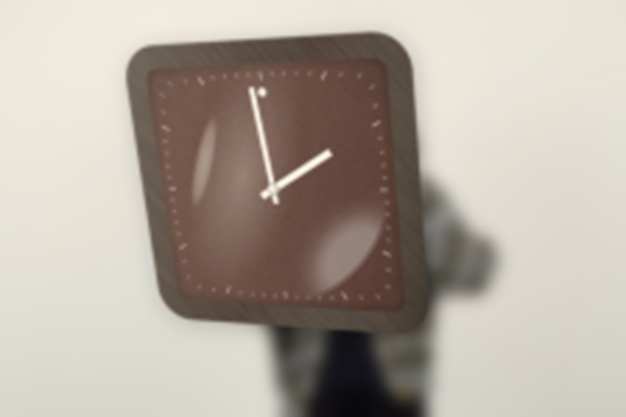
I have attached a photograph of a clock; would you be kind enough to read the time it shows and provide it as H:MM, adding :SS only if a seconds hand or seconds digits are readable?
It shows 1:59
